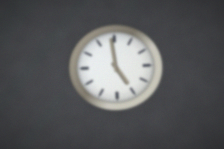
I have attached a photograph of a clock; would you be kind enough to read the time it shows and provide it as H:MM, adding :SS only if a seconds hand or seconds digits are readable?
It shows 4:59
